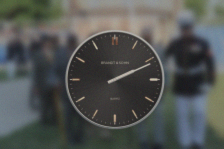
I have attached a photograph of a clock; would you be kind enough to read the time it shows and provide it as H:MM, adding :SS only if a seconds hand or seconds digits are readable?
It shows 2:11
